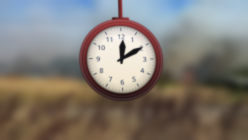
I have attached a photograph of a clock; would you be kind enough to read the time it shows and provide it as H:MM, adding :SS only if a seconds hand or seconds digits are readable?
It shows 12:10
